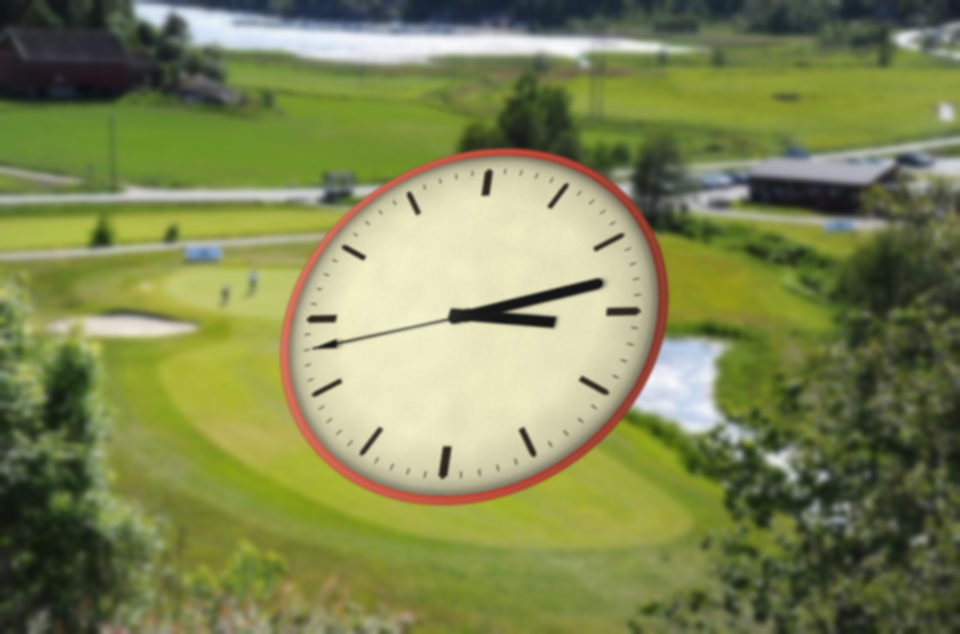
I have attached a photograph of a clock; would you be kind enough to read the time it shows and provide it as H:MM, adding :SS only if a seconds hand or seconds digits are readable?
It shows 3:12:43
